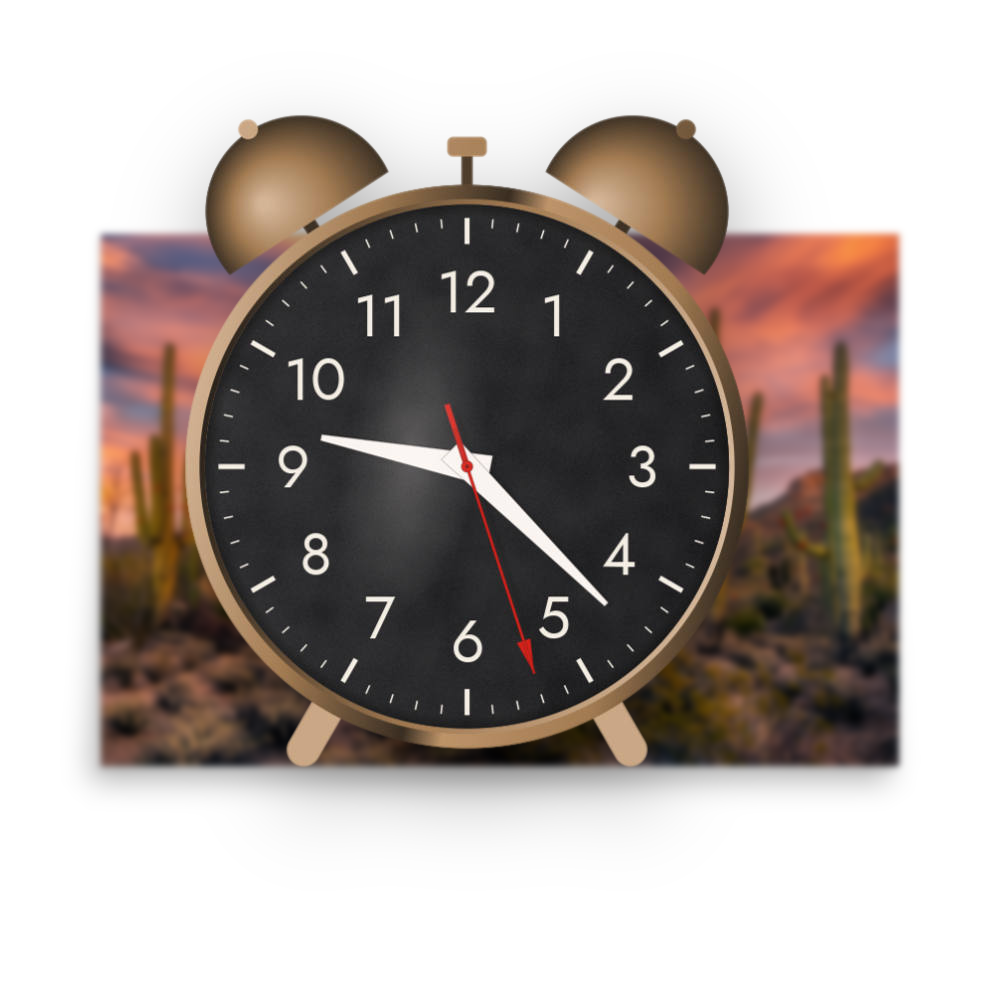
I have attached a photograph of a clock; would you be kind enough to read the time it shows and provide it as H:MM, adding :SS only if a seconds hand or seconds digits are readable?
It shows 9:22:27
